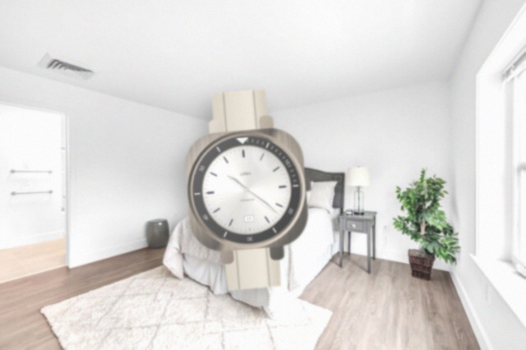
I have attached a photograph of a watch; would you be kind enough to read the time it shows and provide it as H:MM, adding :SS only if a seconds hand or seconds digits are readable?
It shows 10:22
